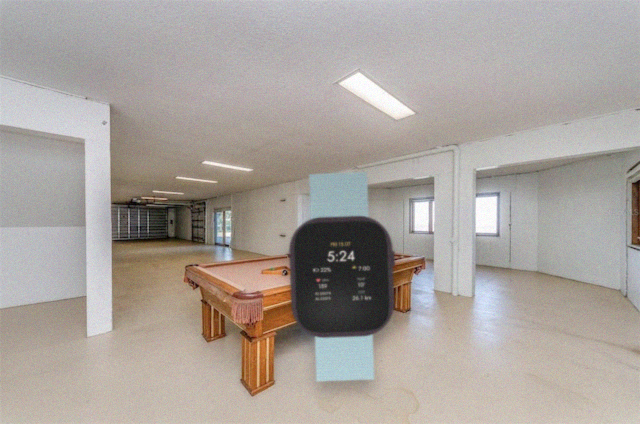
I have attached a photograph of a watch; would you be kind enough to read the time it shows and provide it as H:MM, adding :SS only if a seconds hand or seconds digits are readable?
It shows 5:24
